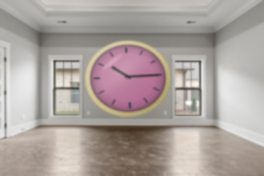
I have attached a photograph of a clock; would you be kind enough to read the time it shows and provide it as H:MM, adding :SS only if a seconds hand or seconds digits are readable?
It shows 10:15
